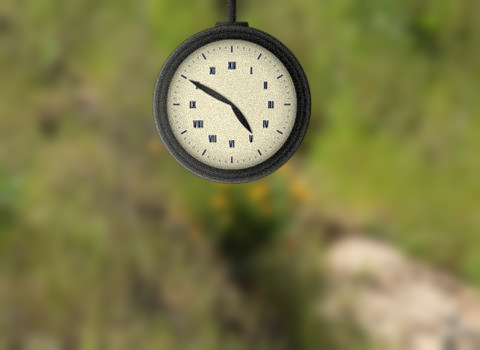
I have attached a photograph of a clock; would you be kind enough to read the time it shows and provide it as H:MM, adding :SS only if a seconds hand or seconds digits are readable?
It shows 4:50
